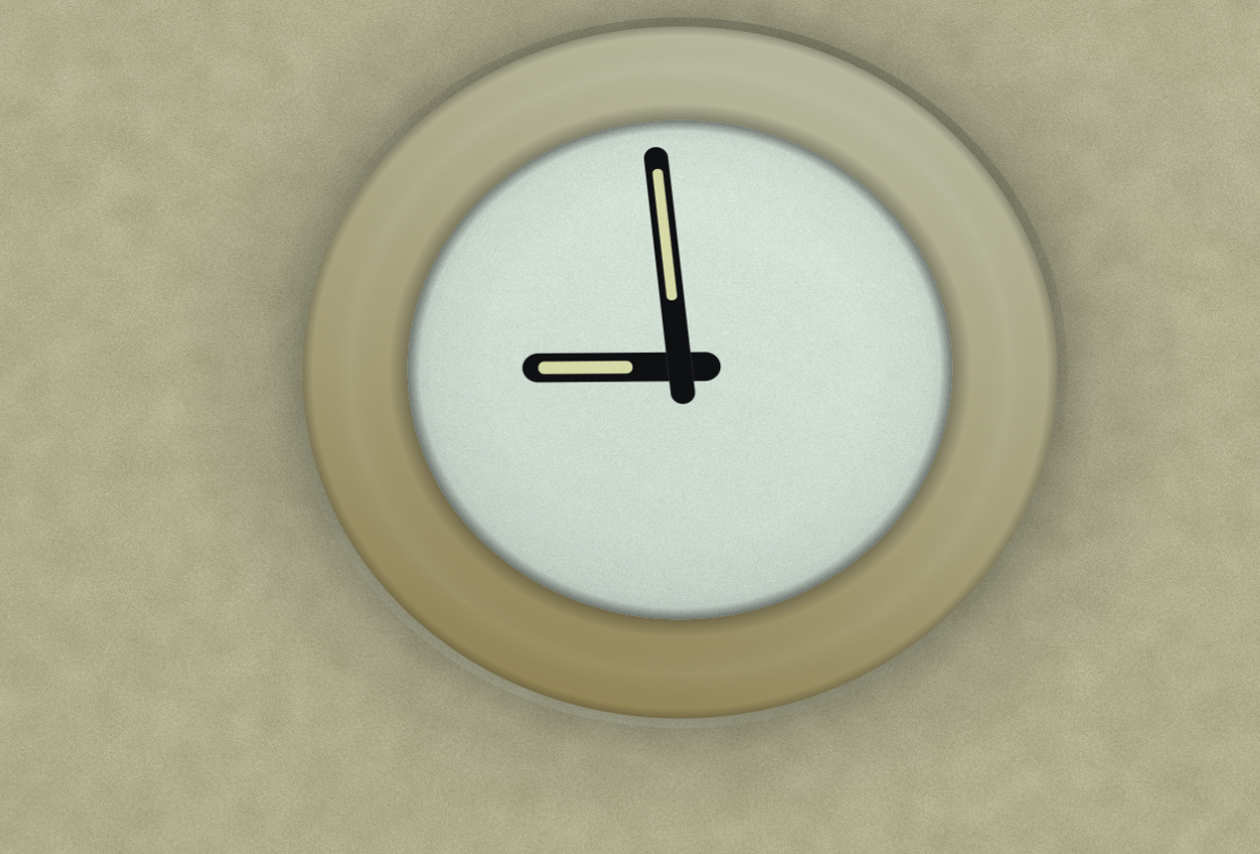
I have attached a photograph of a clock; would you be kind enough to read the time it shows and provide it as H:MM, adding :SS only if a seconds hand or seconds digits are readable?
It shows 8:59
